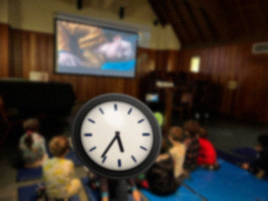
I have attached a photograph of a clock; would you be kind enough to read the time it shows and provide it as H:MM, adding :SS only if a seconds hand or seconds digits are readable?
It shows 5:36
